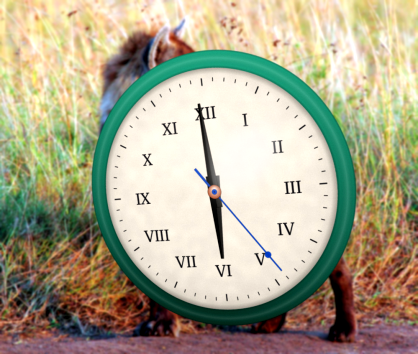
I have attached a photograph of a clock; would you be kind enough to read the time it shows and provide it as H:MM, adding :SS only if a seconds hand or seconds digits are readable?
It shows 5:59:24
